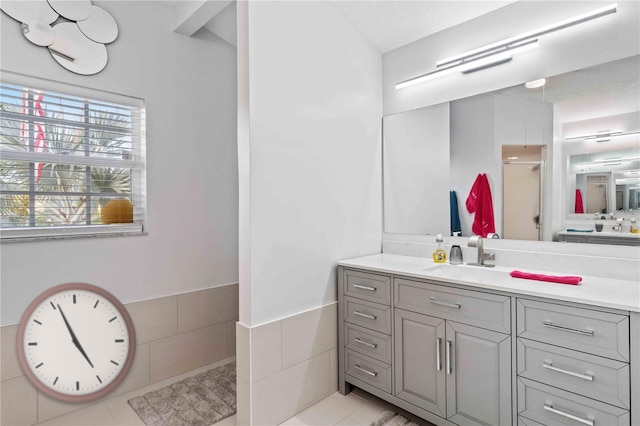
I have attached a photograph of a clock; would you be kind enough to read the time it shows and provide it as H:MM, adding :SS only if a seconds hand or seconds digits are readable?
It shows 4:56
